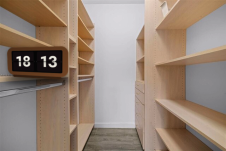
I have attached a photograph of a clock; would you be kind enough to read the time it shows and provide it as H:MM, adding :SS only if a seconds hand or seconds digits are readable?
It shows 18:13
